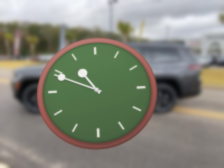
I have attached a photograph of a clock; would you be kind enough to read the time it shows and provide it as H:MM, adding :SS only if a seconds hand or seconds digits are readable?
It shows 10:49
